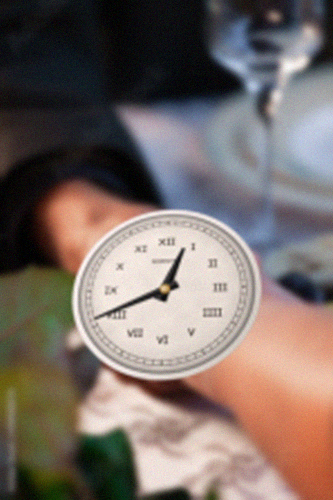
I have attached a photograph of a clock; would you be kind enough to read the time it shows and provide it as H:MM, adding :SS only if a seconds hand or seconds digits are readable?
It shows 12:41
